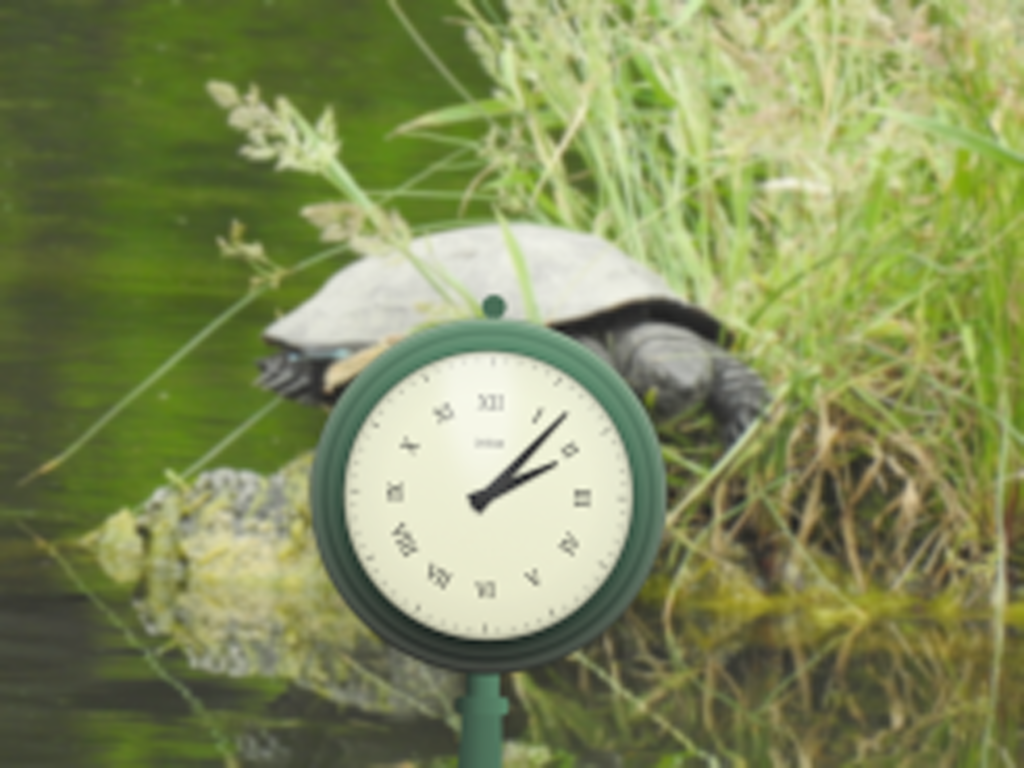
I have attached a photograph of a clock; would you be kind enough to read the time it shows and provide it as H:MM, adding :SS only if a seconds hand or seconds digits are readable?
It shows 2:07
